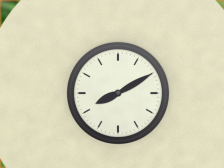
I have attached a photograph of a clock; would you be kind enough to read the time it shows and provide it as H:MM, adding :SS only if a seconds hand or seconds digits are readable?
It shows 8:10
